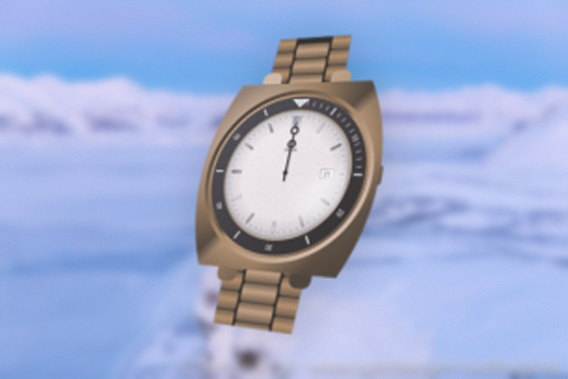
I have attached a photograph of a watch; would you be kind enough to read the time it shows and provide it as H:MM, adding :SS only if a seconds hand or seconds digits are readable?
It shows 12:00
